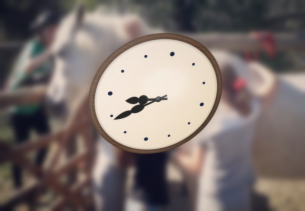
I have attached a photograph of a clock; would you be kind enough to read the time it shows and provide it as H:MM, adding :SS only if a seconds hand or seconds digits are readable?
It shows 8:39
